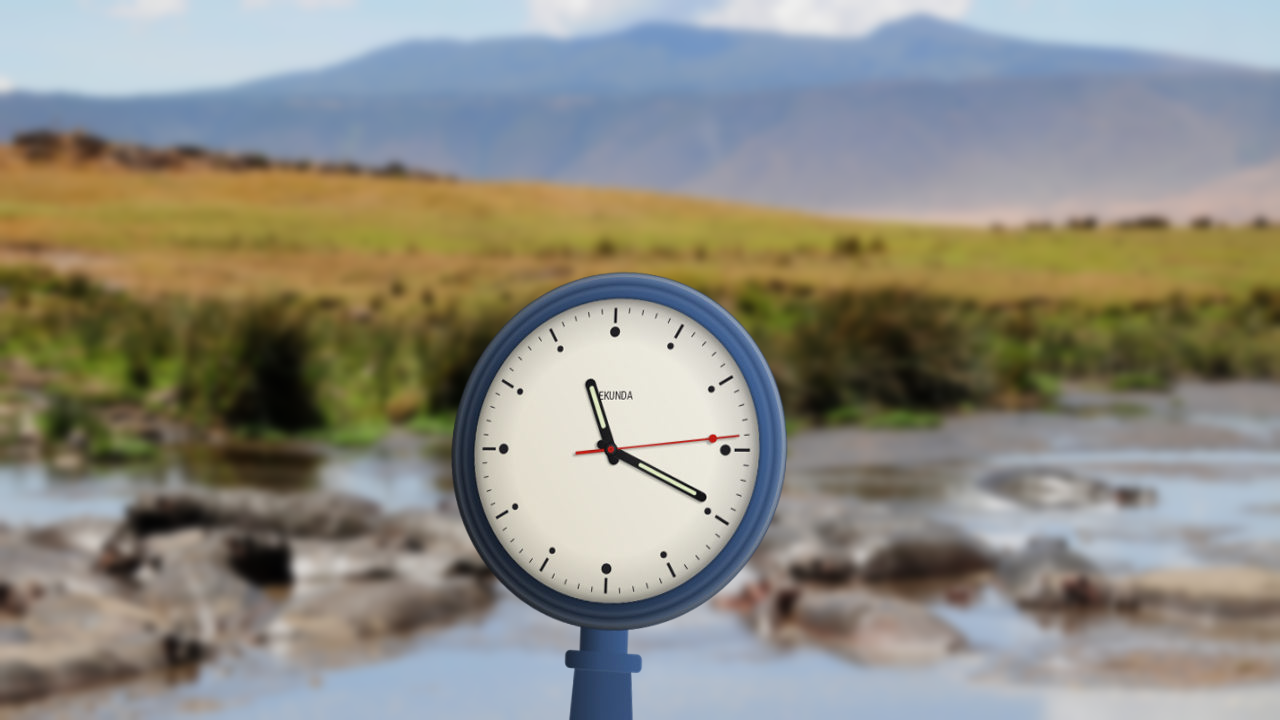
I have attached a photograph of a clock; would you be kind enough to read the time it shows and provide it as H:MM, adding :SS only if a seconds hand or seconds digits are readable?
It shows 11:19:14
